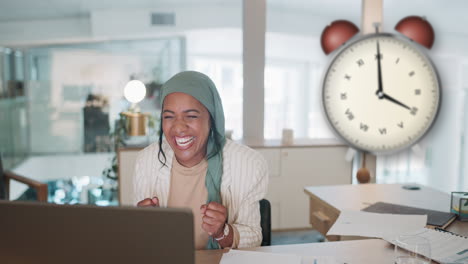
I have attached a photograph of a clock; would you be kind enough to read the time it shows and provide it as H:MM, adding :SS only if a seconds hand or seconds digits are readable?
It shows 4:00
